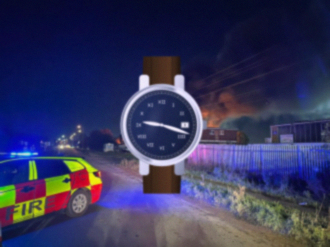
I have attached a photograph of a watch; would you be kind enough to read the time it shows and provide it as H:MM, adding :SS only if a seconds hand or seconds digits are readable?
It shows 9:18
